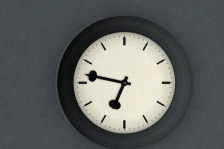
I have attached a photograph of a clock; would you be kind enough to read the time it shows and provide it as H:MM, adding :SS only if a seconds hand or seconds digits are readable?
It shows 6:47
